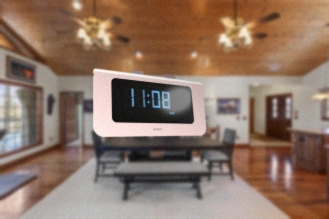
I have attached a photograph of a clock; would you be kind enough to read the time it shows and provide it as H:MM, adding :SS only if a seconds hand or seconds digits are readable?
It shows 11:08
